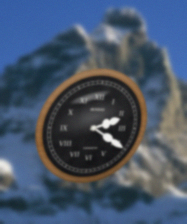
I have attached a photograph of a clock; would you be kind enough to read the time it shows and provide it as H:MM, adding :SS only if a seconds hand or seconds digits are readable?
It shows 2:20
